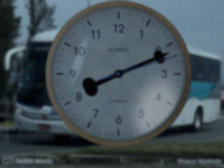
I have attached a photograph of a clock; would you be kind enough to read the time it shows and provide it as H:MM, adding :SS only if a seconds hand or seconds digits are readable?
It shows 8:11:12
